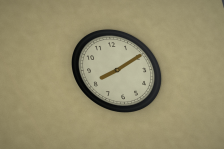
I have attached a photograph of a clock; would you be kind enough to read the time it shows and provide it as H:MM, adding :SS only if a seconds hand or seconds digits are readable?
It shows 8:10
